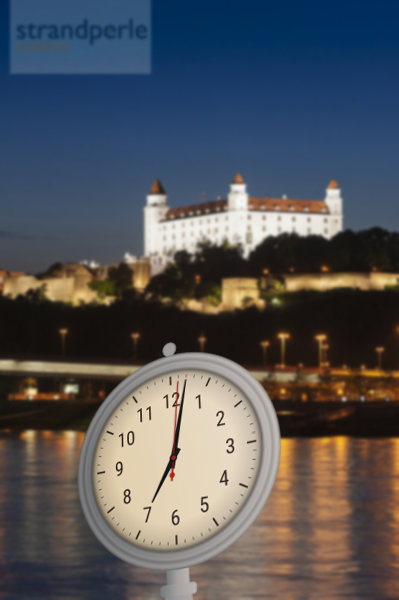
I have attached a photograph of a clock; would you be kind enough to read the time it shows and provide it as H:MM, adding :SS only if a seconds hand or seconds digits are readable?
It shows 7:02:01
